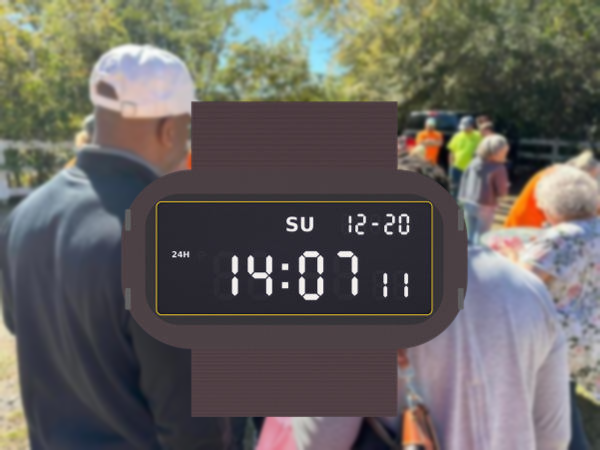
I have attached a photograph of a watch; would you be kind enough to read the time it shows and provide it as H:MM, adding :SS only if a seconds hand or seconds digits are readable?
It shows 14:07:11
